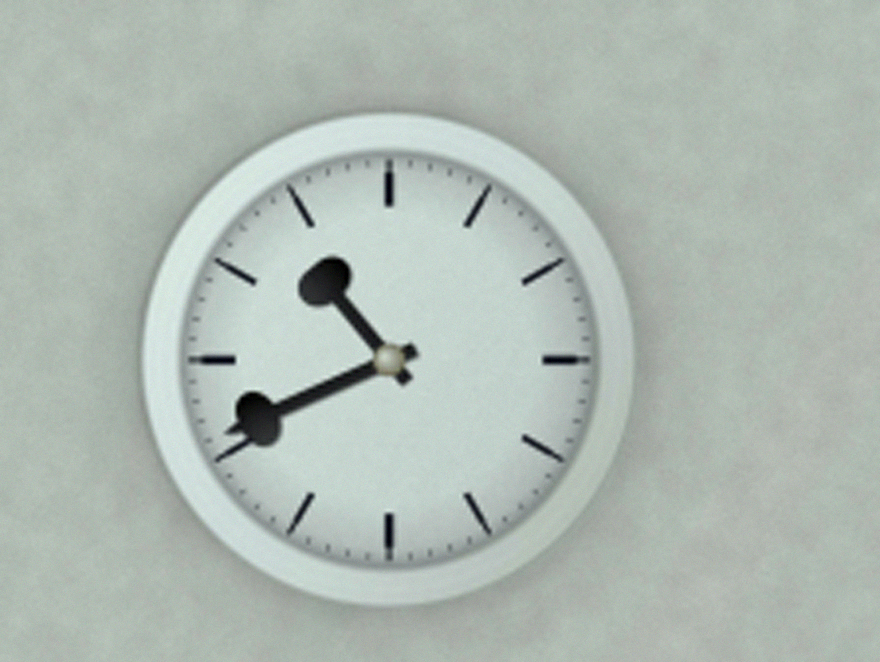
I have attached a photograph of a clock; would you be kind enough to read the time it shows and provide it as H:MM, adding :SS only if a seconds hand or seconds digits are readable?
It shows 10:41
